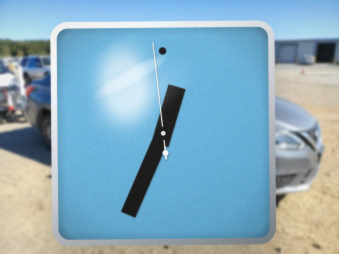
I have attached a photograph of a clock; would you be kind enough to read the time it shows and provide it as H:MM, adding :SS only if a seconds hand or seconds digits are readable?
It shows 12:33:59
